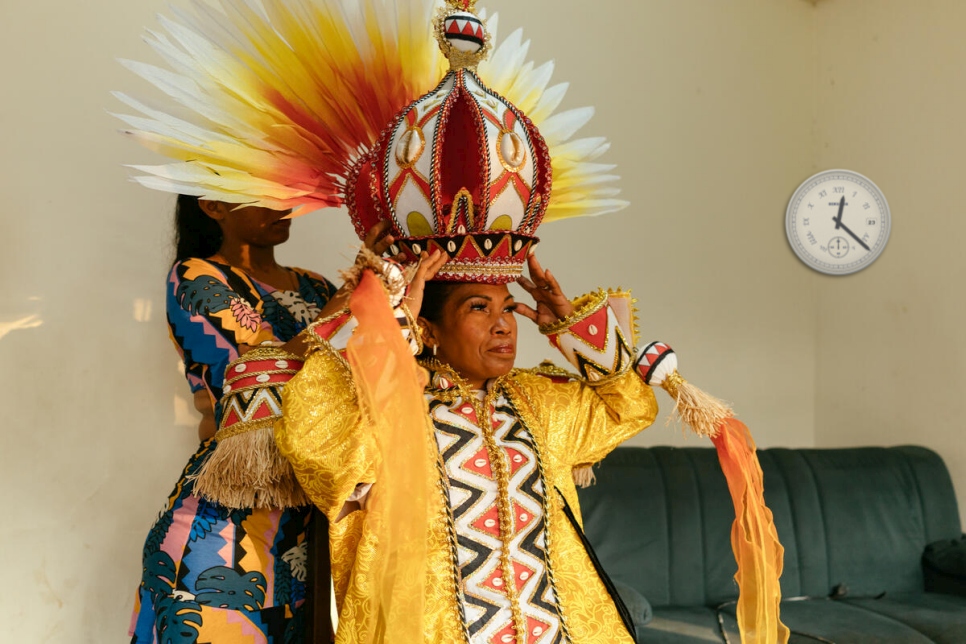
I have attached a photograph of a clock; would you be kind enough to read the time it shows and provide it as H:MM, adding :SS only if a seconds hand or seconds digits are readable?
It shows 12:22
